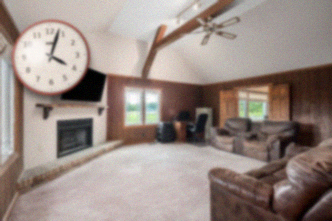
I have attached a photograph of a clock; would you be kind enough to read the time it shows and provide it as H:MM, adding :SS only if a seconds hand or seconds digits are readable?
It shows 4:03
